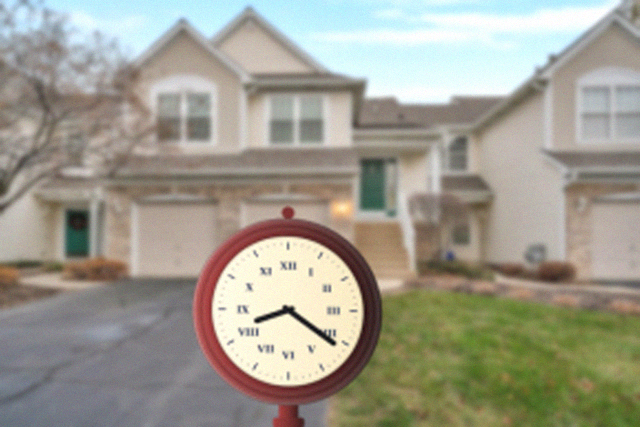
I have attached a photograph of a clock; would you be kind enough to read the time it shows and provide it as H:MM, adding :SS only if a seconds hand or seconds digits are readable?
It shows 8:21
